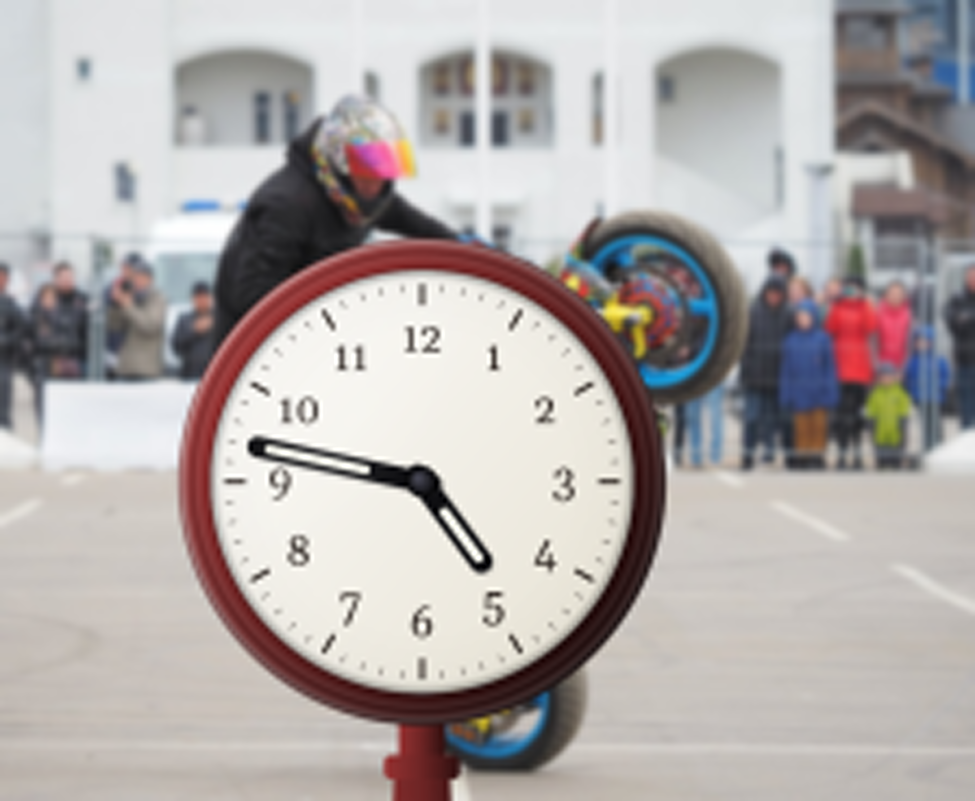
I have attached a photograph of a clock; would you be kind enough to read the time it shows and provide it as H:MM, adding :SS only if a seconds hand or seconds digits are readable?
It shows 4:47
